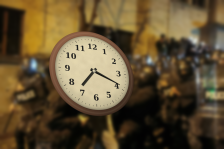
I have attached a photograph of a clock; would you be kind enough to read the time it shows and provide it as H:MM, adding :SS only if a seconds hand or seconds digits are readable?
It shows 7:19
